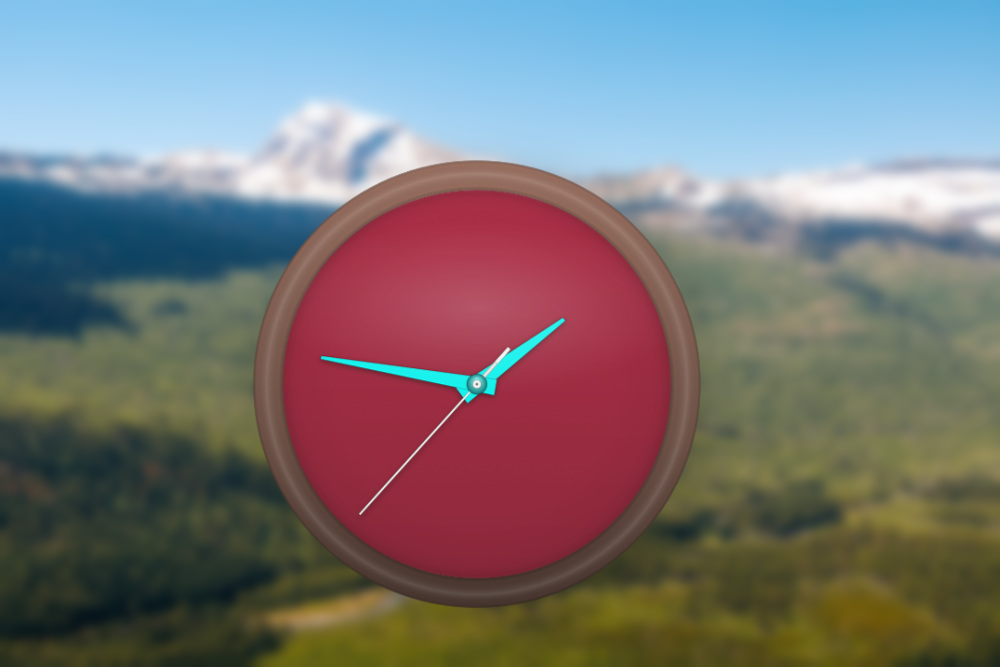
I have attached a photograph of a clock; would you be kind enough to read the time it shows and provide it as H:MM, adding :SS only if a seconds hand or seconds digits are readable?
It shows 1:46:37
